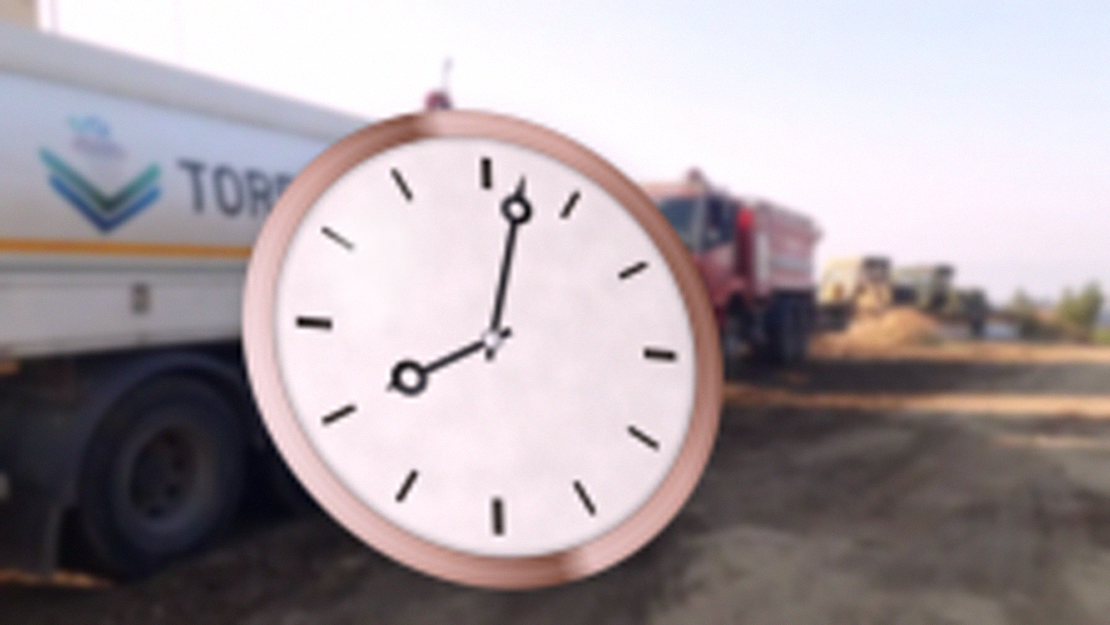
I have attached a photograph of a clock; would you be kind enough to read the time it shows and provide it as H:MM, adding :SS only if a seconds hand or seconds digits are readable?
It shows 8:02
